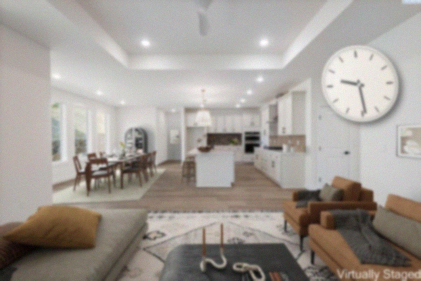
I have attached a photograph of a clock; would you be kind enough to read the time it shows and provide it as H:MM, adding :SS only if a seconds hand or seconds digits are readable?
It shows 9:29
